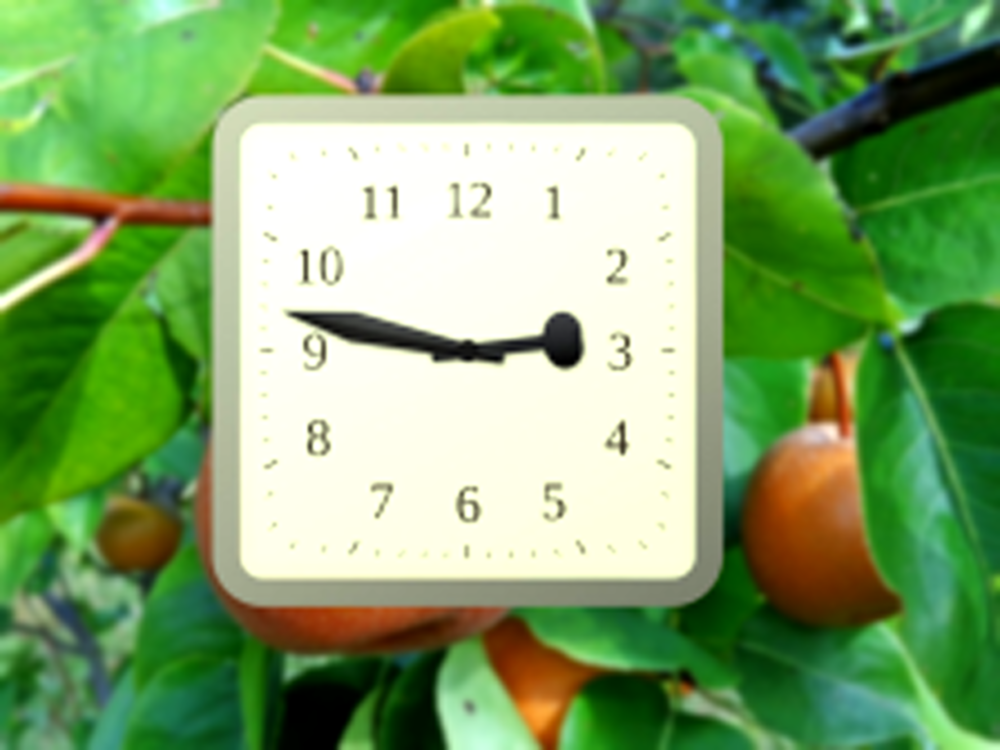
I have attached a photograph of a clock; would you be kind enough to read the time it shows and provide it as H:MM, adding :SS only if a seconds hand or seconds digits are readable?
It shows 2:47
